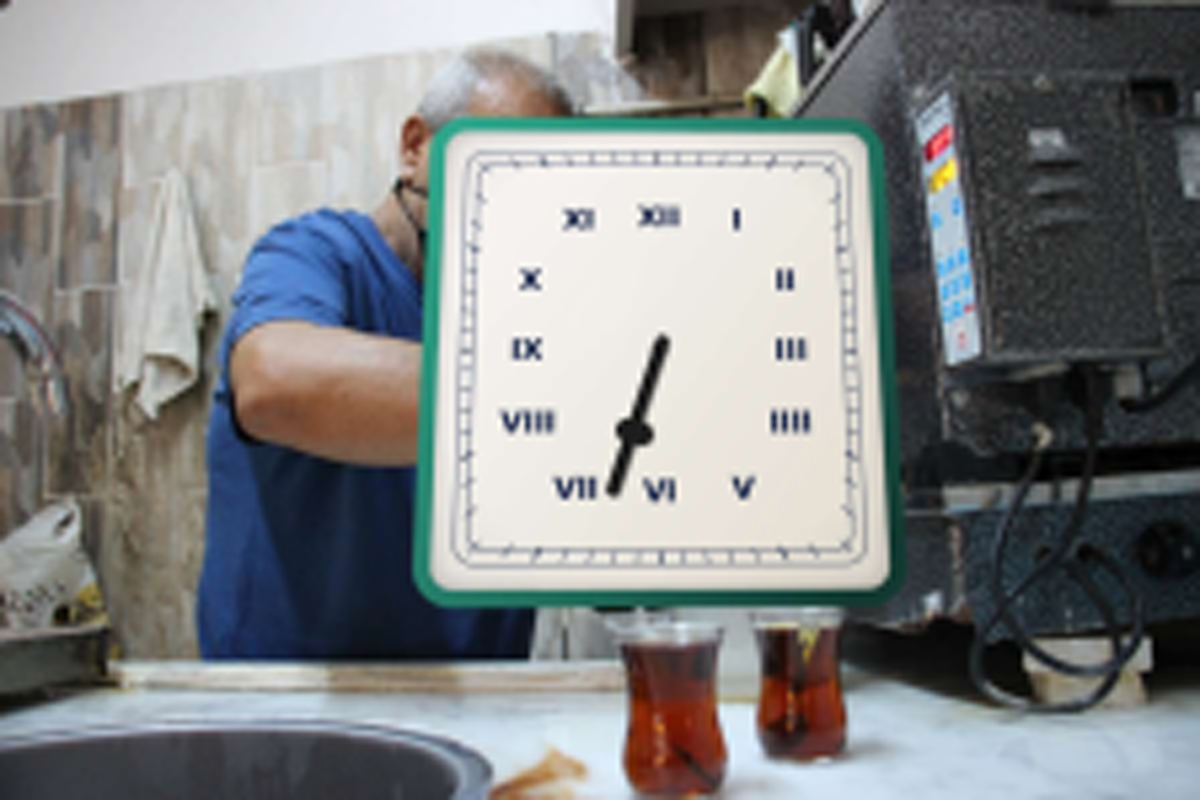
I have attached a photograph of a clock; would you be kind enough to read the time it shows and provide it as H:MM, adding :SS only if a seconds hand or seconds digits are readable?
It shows 6:33
